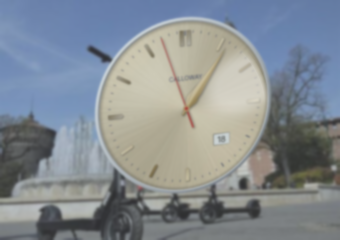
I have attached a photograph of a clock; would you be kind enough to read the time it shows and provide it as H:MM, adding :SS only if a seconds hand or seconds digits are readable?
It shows 1:05:57
